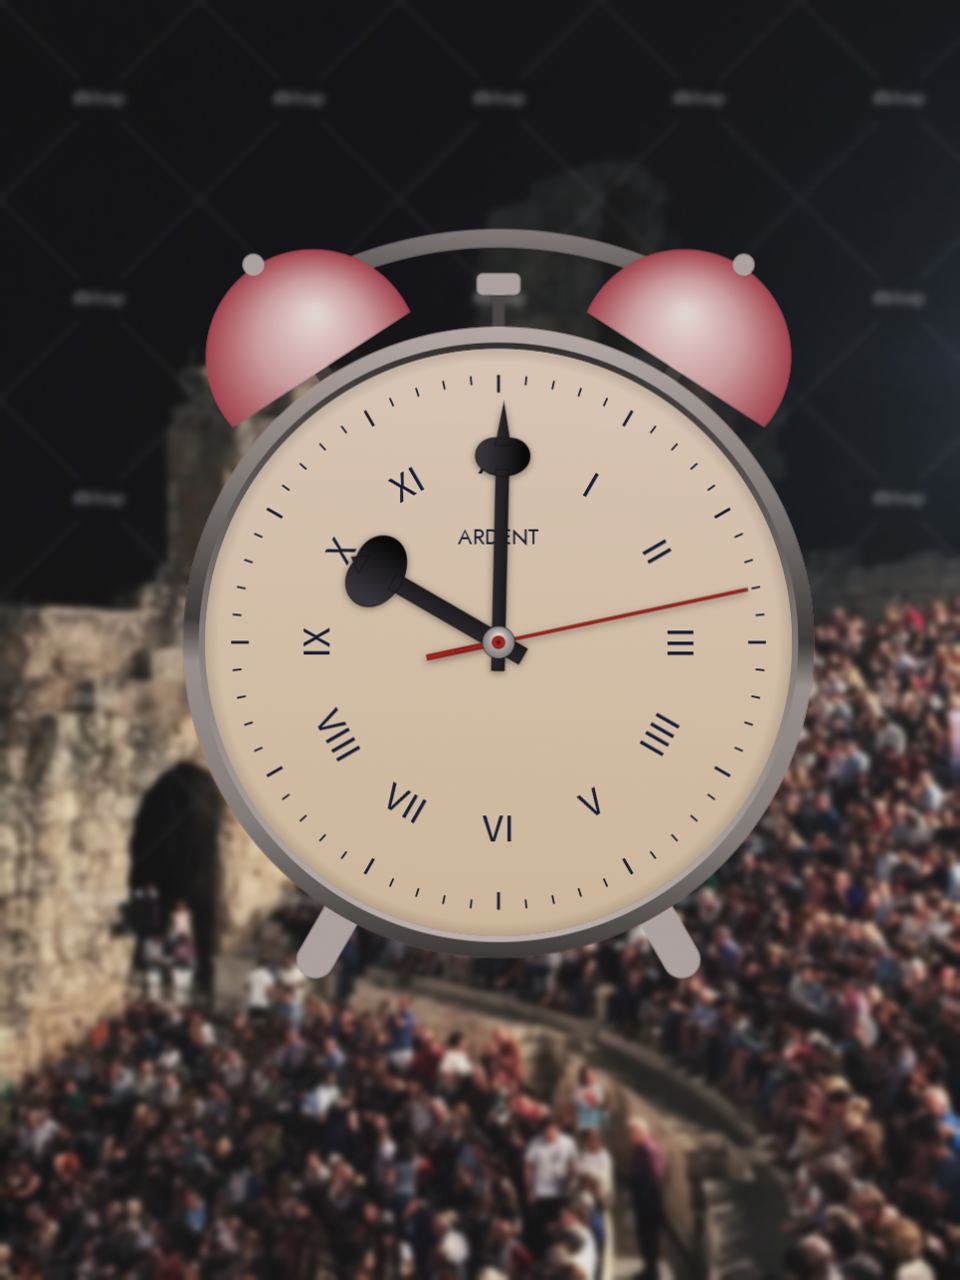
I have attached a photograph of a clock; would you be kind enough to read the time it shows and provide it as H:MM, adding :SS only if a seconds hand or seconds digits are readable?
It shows 10:00:13
